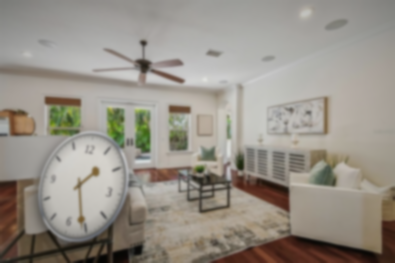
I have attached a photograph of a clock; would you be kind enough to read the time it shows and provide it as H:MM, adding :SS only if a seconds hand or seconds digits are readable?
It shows 1:26
